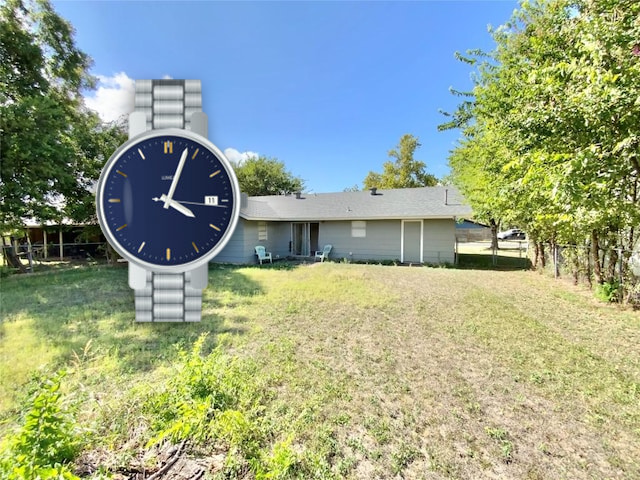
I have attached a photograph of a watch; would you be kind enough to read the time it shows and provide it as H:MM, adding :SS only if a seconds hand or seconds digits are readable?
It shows 4:03:16
